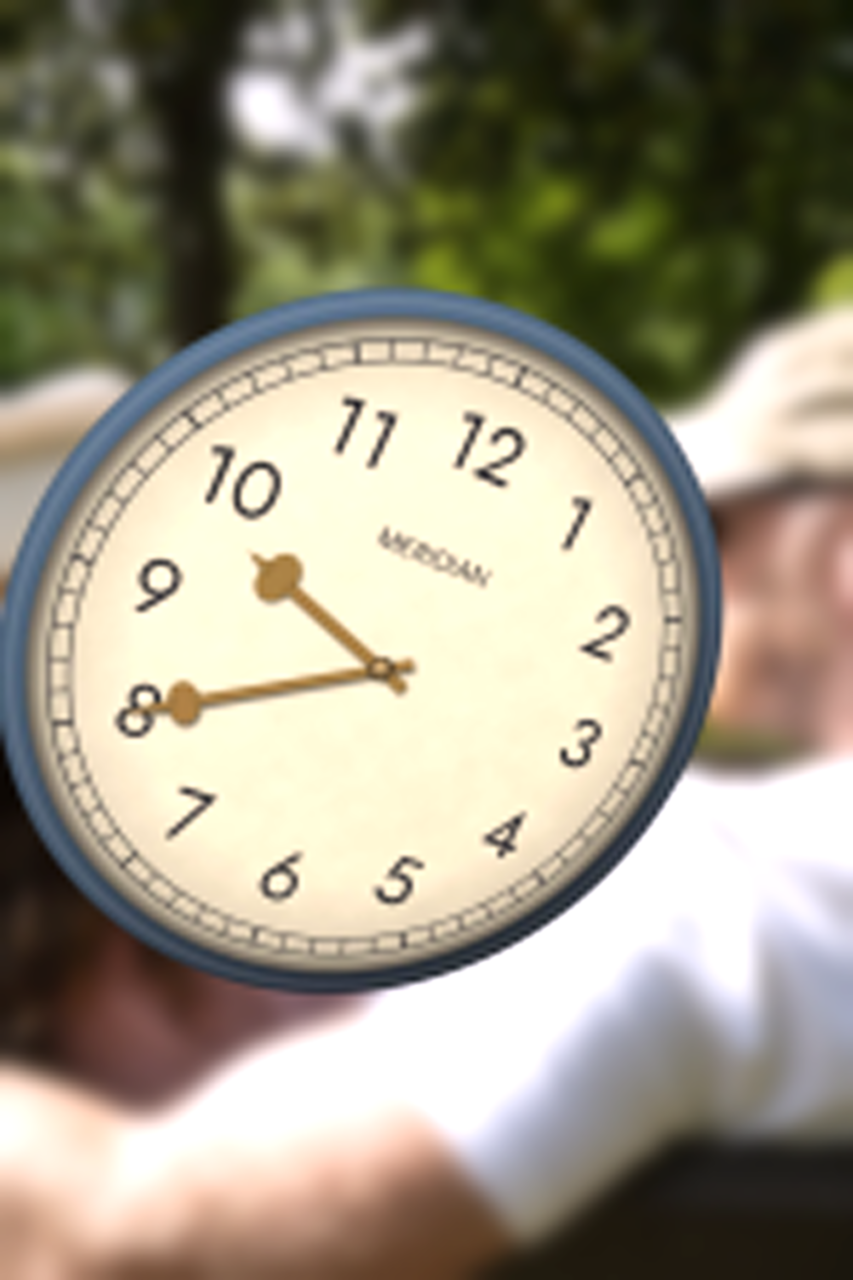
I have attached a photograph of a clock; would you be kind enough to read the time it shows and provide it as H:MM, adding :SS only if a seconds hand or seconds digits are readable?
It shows 9:40
